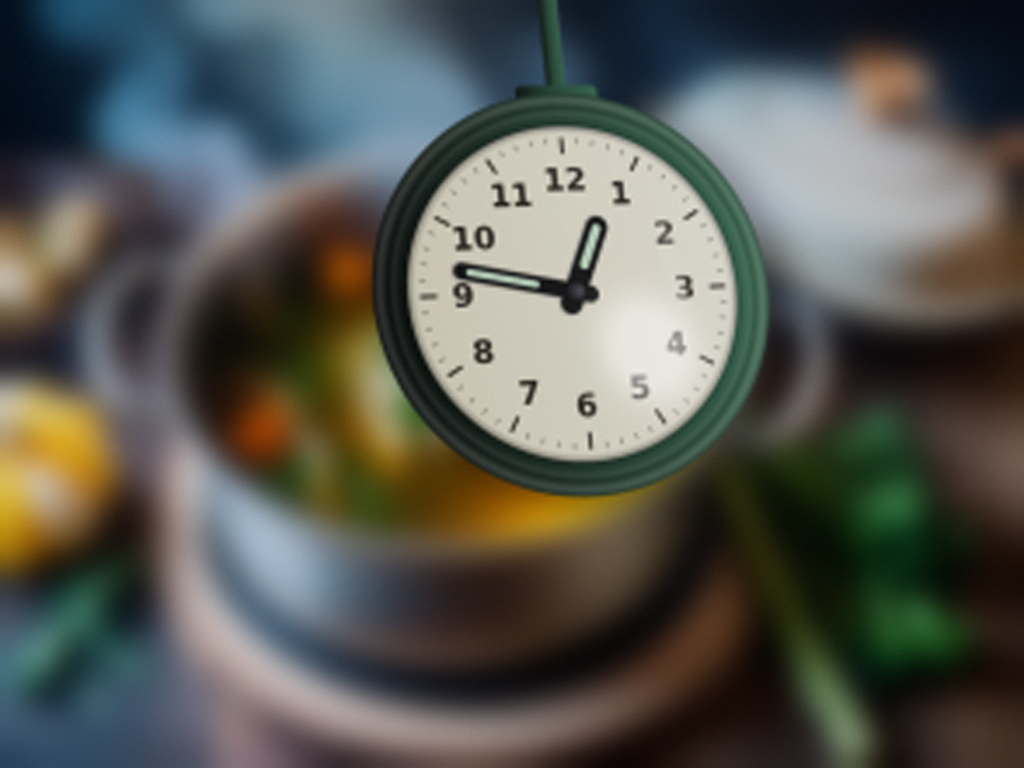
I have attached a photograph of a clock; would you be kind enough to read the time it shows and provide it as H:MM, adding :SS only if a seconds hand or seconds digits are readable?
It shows 12:47
